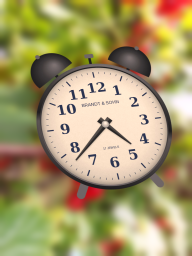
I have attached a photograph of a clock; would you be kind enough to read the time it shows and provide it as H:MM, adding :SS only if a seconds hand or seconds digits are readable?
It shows 4:38
